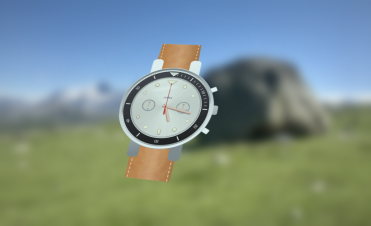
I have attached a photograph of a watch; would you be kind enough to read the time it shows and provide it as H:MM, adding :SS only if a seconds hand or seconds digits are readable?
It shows 5:17
